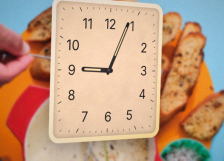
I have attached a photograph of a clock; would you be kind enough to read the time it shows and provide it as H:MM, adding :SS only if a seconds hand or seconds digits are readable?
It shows 9:04
